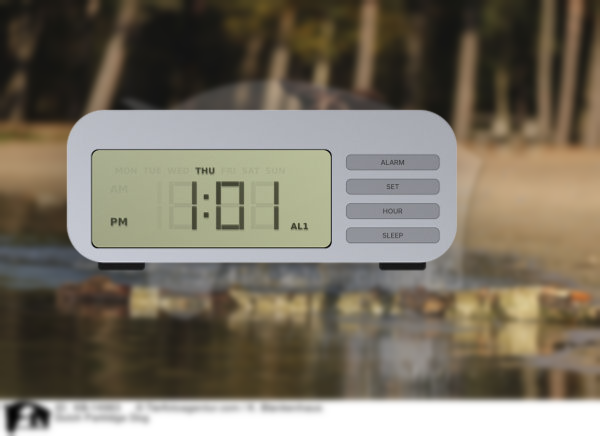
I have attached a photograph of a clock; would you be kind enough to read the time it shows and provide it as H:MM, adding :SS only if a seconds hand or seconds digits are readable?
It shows 1:01
